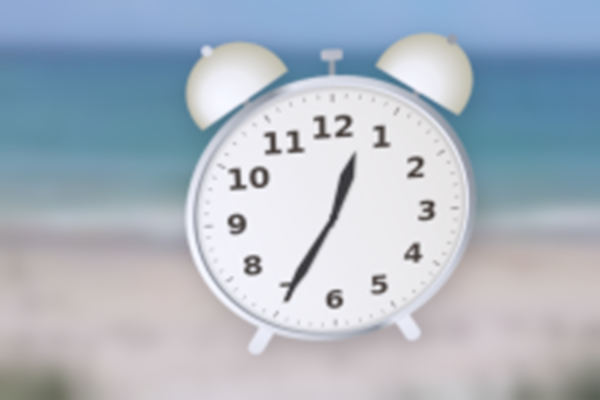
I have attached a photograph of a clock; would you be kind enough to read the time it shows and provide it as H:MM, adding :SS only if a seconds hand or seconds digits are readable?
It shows 12:35
